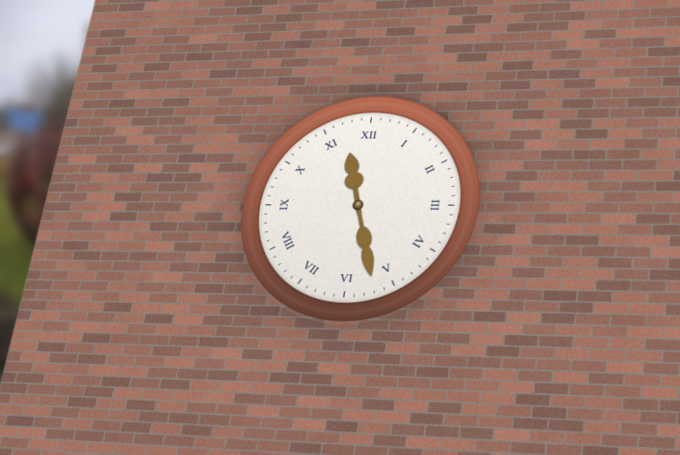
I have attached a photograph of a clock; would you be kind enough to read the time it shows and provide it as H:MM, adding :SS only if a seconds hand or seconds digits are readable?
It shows 11:27
